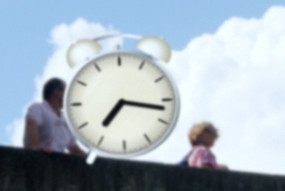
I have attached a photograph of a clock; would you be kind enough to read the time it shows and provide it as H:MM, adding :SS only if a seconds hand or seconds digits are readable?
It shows 7:17
